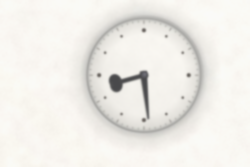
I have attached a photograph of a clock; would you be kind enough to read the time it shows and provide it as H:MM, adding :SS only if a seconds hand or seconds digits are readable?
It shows 8:29
